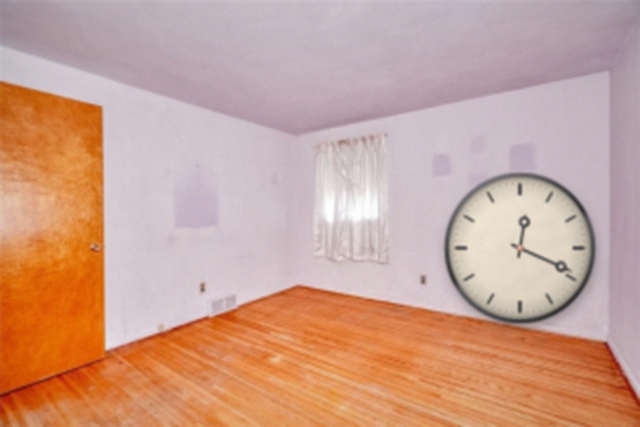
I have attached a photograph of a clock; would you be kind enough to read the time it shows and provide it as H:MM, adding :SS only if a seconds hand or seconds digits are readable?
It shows 12:19
